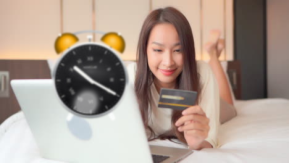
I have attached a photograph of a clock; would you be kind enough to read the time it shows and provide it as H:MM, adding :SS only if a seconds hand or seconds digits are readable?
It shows 10:20
